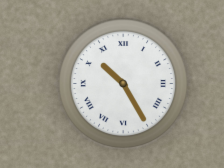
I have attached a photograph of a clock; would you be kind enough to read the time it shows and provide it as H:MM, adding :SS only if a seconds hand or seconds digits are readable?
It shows 10:25
